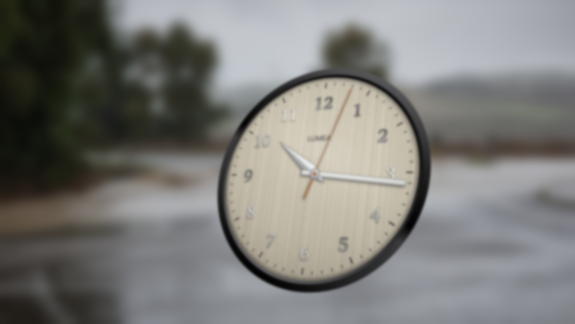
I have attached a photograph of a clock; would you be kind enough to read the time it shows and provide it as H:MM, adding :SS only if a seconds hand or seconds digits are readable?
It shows 10:16:03
